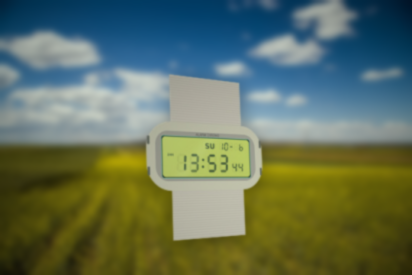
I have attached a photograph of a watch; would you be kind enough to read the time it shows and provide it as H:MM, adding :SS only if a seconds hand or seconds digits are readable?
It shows 13:53
